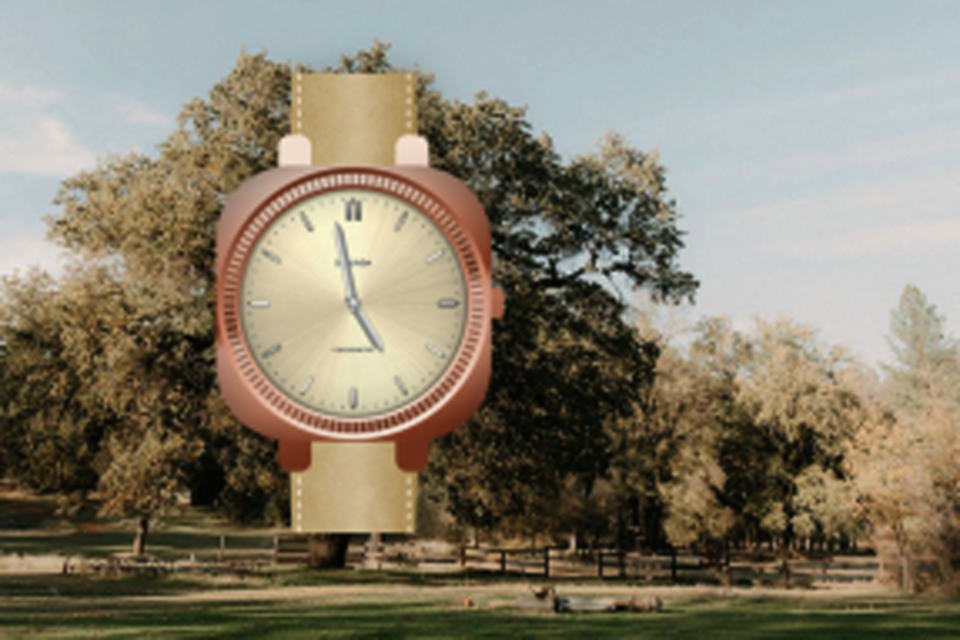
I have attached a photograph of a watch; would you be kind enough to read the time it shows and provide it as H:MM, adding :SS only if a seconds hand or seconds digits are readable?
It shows 4:58
